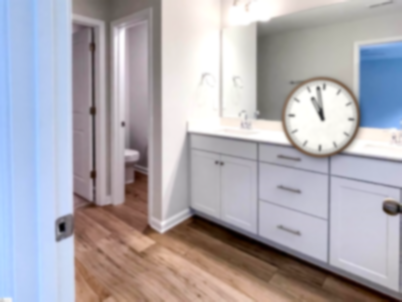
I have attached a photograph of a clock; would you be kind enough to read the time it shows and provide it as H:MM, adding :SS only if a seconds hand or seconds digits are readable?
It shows 10:58
